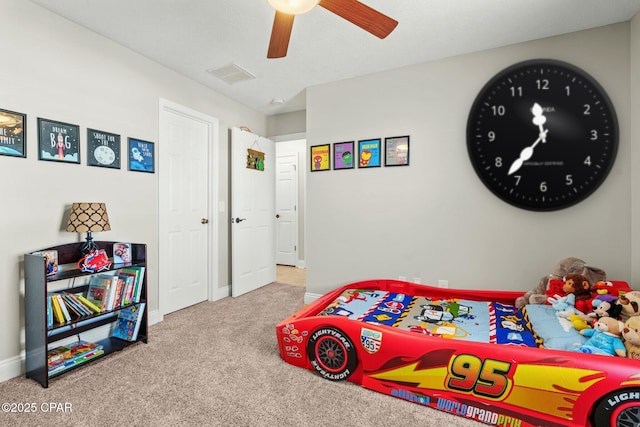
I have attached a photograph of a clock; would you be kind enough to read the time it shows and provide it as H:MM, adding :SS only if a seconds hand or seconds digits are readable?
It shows 11:37
